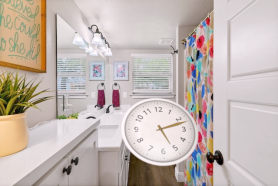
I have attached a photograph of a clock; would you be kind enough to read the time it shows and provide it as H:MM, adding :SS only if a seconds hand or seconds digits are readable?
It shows 5:12
